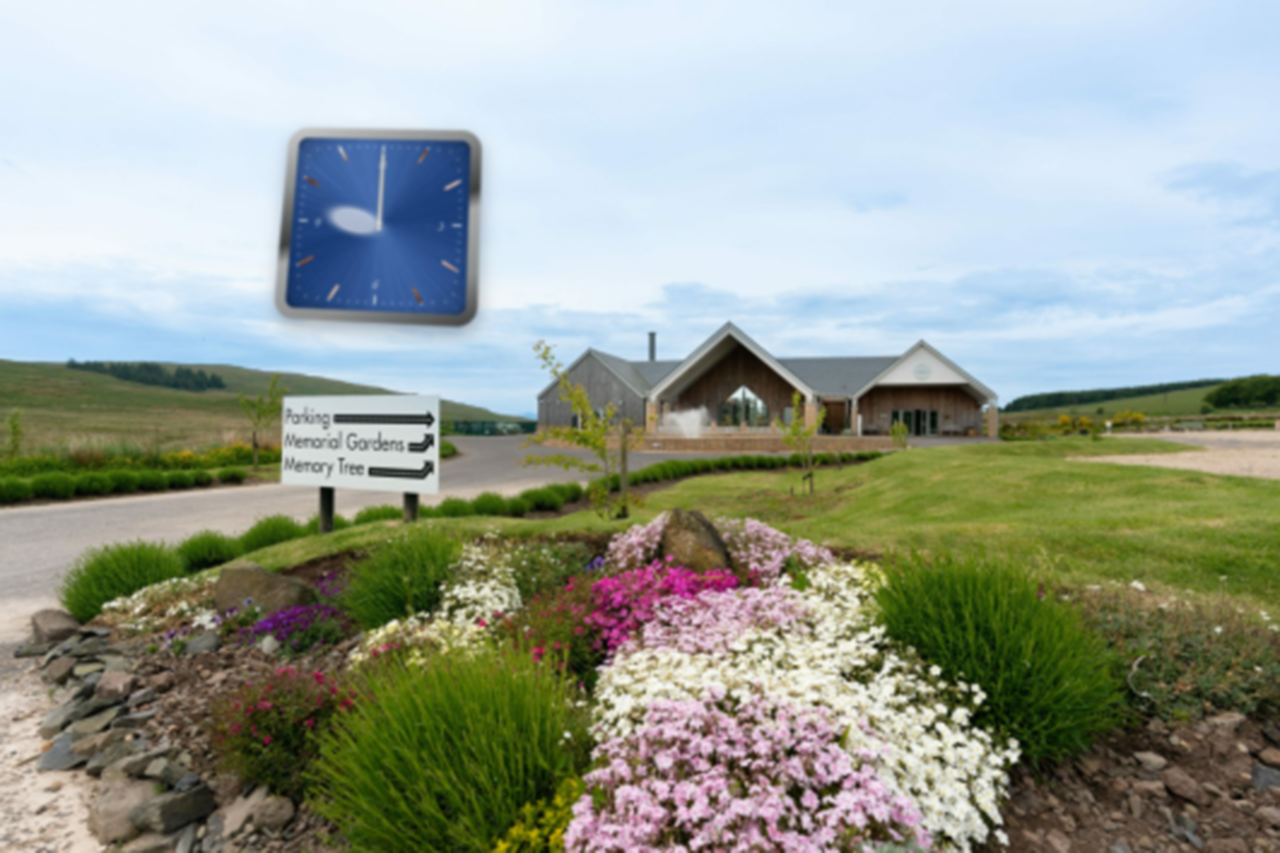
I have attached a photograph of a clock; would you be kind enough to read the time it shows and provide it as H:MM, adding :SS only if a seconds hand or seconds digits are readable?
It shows 12:00
